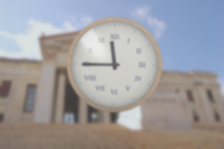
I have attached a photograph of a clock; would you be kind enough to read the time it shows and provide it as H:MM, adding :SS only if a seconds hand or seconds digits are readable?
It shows 11:45
